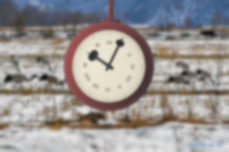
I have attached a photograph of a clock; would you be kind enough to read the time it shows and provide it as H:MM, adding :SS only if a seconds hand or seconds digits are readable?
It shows 10:04
